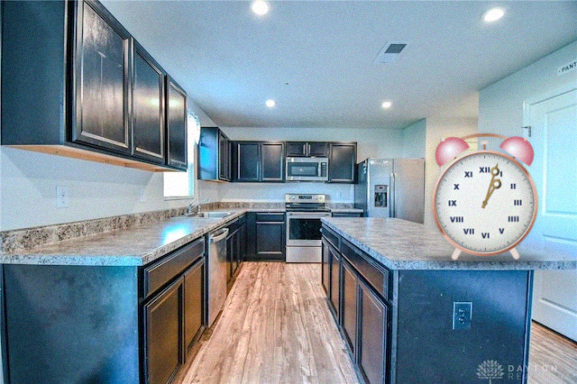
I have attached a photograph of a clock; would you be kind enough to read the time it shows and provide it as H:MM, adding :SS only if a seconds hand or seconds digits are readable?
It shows 1:03
